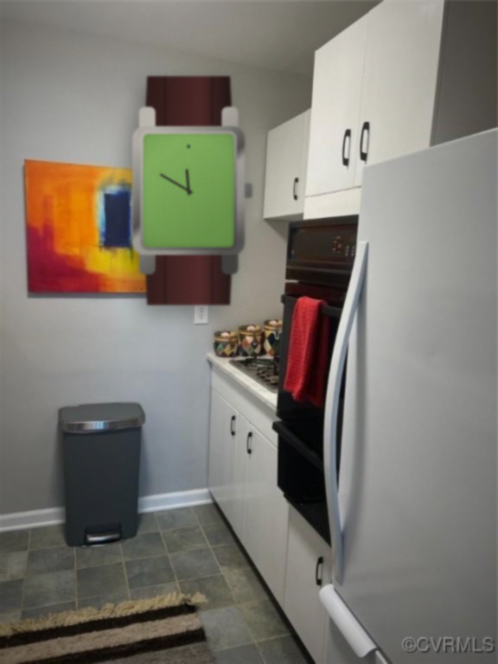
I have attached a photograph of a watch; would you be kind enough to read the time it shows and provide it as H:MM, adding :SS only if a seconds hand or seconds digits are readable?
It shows 11:50
